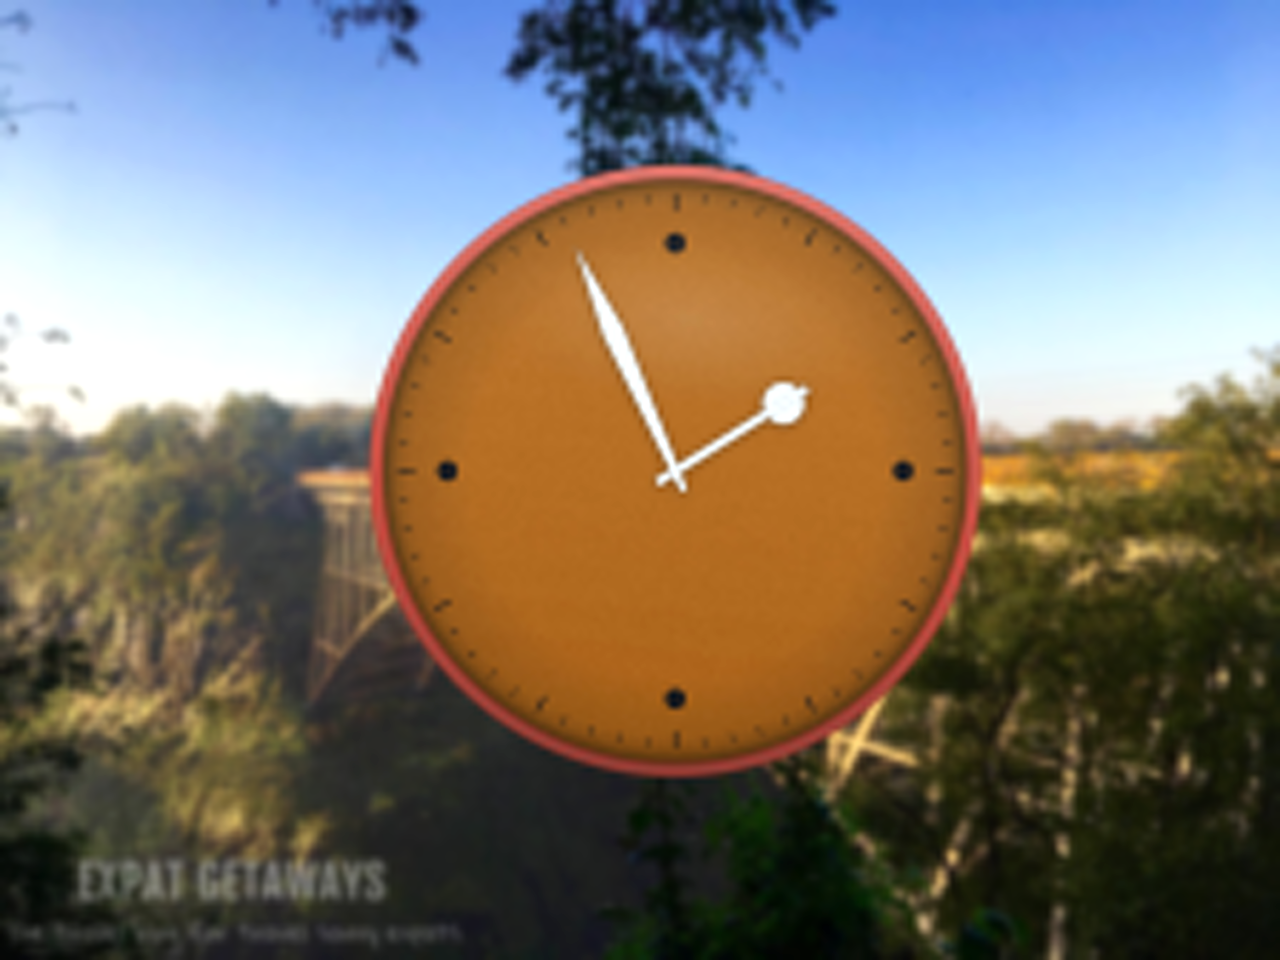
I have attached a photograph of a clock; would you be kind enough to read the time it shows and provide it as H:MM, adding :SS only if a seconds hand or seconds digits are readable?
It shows 1:56
